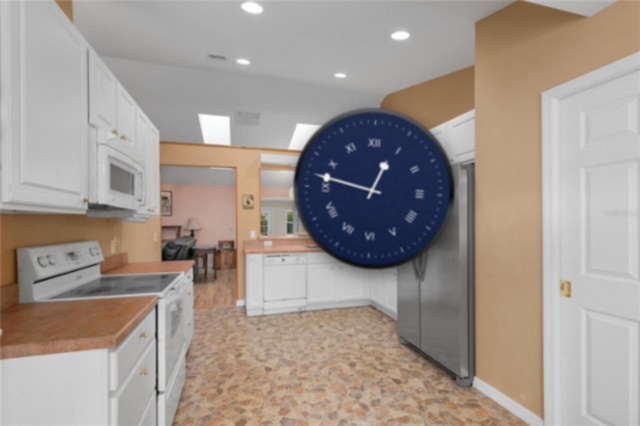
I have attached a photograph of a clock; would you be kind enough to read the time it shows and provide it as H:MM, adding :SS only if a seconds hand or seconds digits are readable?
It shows 12:47
